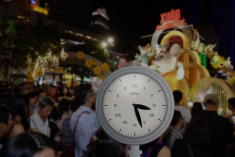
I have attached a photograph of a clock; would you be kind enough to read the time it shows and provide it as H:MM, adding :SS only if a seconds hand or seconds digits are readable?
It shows 3:27
